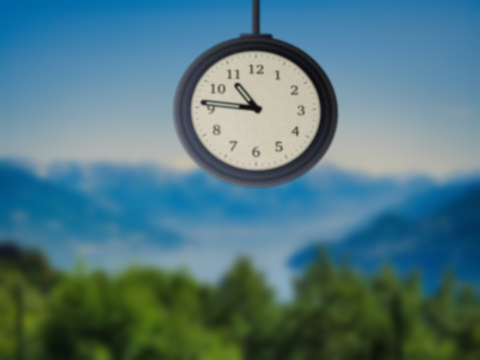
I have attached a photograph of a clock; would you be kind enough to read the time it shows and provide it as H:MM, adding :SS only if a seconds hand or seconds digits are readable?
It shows 10:46
